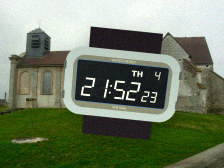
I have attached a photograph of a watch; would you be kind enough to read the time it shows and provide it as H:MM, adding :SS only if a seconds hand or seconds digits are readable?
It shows 21:52:23
